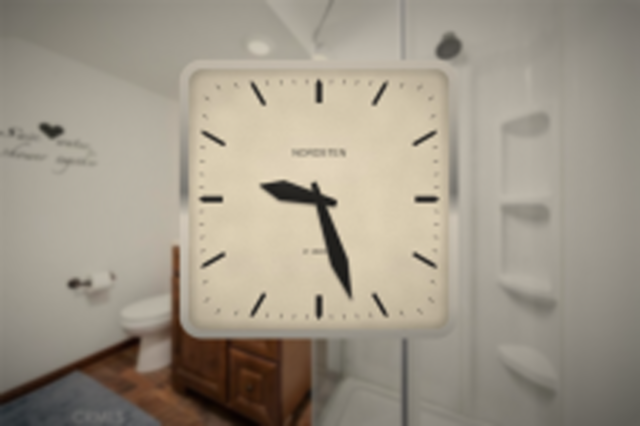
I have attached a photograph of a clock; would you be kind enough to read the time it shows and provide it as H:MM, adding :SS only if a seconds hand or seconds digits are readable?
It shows 9:27
